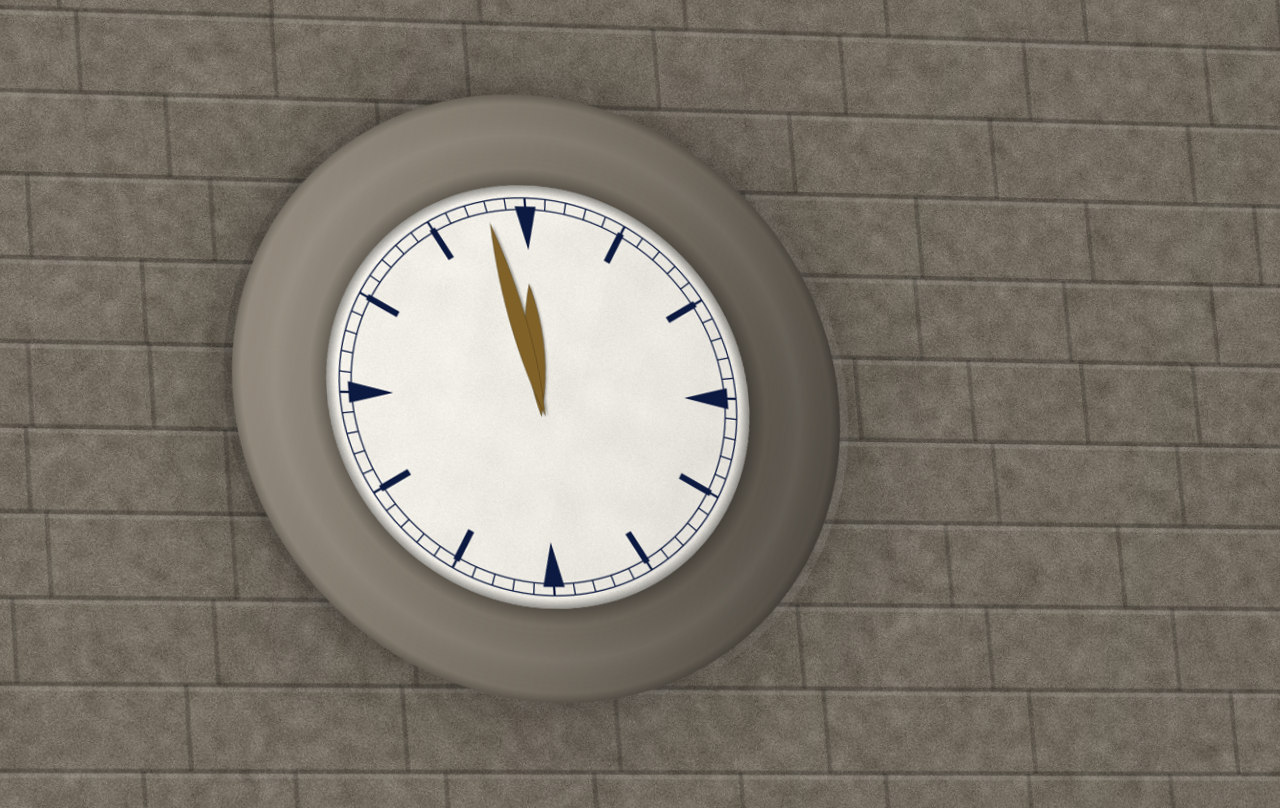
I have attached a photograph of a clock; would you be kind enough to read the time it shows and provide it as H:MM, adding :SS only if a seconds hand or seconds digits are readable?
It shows 11:58
